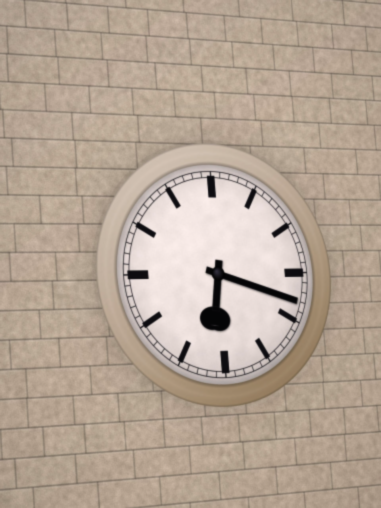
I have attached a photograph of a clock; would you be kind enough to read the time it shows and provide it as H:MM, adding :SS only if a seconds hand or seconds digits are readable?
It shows 6:18
